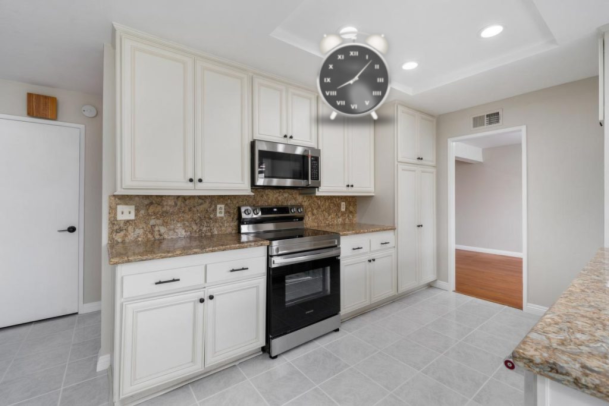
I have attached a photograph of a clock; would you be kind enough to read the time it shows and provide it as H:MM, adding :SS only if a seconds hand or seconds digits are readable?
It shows 8:07
